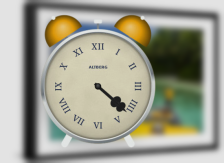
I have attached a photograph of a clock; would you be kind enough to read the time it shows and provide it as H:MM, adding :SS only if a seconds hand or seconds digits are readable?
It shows 4:22
